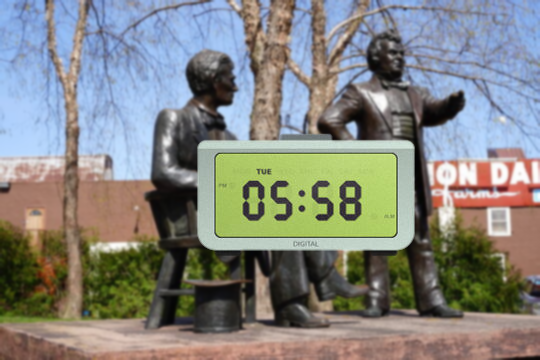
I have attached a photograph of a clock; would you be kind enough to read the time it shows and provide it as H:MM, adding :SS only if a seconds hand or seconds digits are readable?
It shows 5:58
